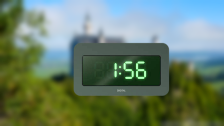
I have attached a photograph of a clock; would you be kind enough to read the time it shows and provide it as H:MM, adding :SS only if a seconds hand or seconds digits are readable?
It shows 1:56
